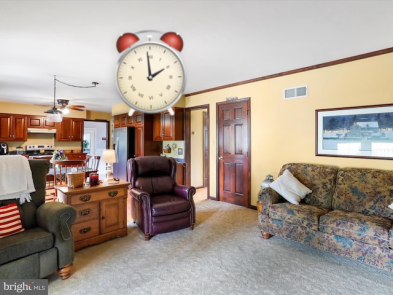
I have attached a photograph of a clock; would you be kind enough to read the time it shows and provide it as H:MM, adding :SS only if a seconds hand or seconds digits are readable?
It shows 1:59
